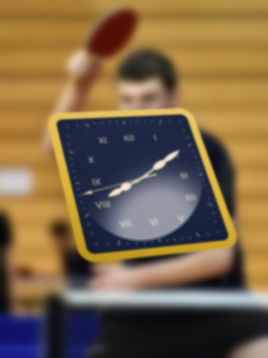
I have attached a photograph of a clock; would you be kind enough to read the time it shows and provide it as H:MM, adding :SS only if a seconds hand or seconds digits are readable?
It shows 8:09:43
